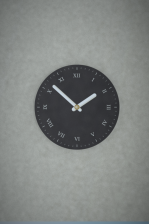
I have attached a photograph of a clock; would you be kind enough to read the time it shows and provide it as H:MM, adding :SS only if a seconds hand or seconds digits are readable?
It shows 1:52
